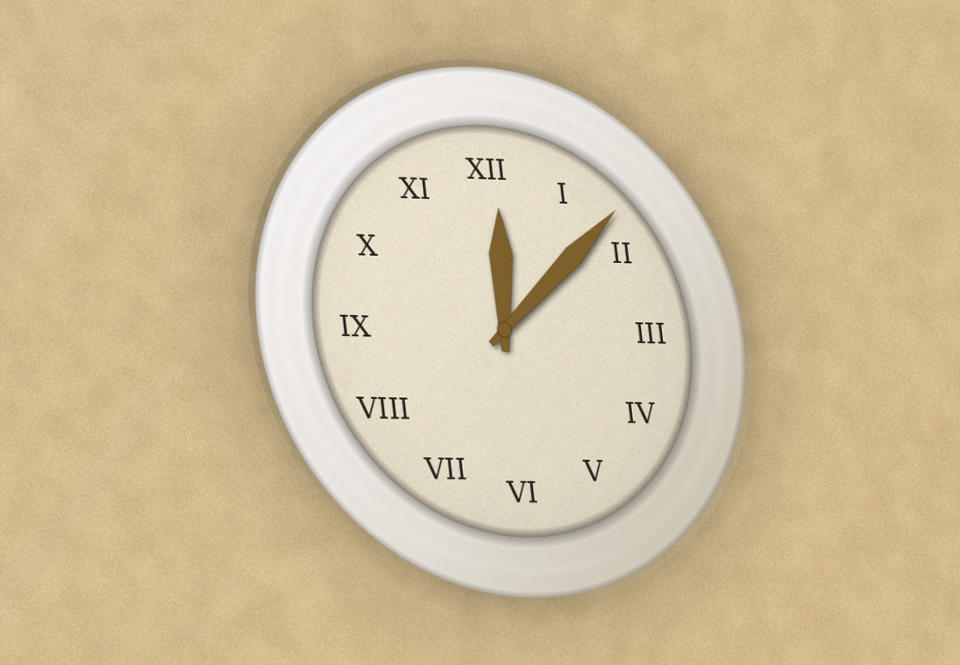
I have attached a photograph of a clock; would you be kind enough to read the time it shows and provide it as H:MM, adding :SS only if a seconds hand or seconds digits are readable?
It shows 12:08
